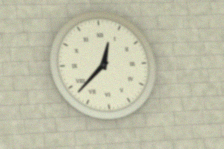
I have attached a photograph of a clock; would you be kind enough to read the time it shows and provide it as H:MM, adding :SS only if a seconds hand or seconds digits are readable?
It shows 12:38
